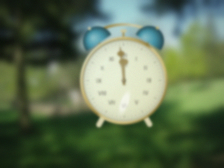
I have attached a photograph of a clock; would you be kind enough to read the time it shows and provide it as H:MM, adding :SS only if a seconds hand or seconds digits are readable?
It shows 11:59
